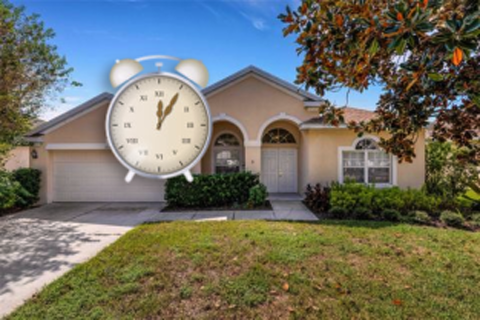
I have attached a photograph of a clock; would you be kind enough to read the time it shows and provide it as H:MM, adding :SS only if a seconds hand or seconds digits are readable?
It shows 12:05
